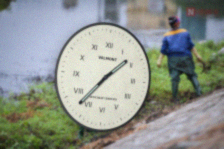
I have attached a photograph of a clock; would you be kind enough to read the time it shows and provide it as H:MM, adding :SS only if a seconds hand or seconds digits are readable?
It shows 1:37
